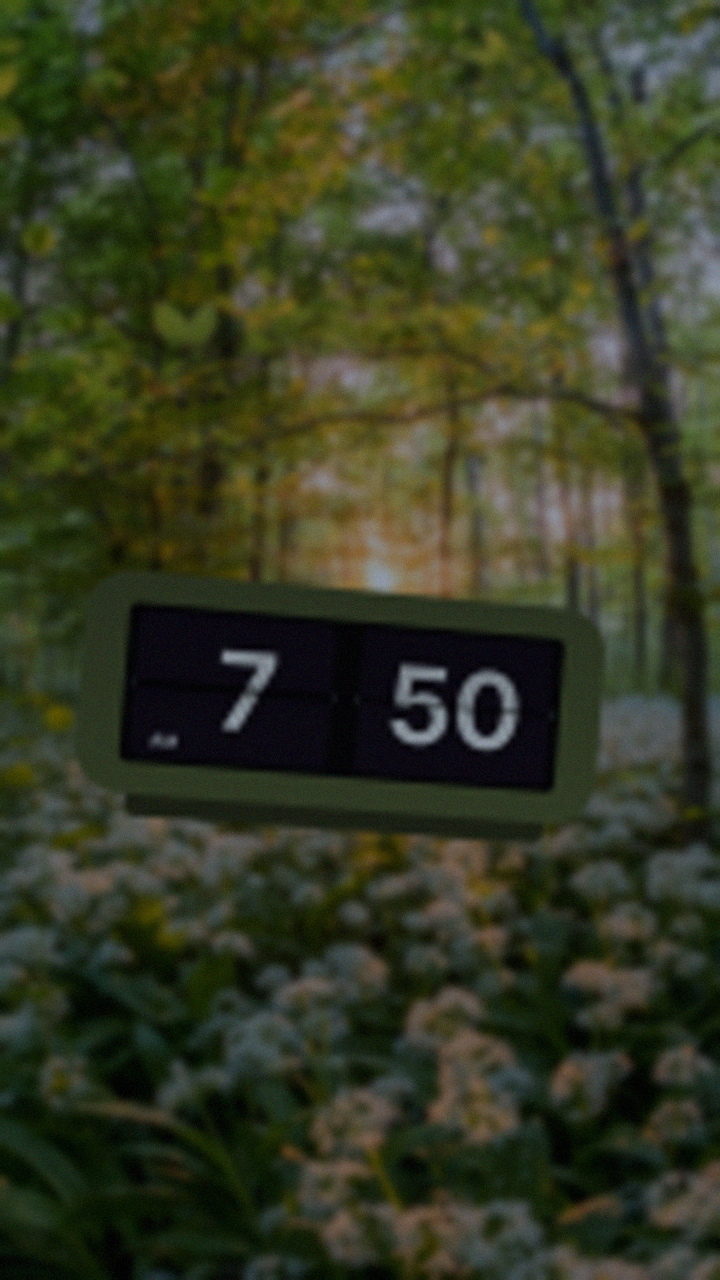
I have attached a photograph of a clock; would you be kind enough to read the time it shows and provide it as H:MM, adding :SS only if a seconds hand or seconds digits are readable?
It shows 7:50
